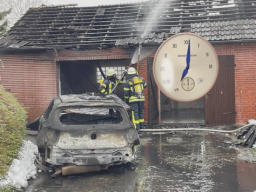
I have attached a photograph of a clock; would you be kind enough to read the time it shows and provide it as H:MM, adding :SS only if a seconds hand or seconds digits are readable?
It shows 7:01
